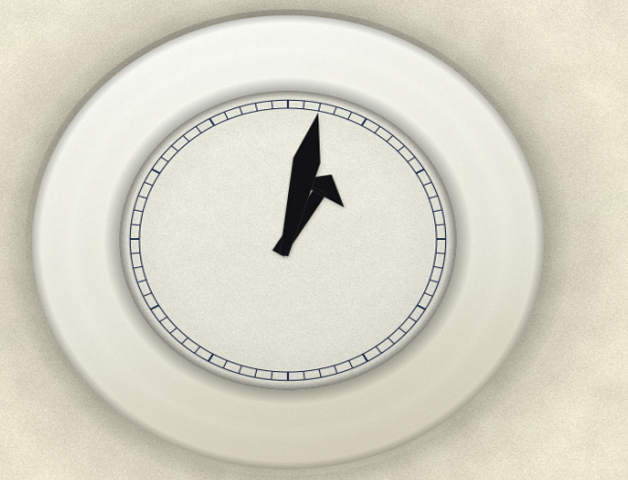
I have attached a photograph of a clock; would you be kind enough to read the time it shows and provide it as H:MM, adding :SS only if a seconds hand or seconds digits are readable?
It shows 1:02
